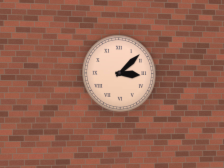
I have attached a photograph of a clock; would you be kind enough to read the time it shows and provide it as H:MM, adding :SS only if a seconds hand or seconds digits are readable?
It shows 3:08
